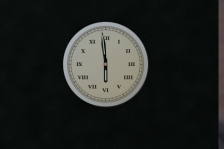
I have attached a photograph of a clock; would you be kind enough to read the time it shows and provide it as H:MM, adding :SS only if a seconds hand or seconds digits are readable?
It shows 5:59
